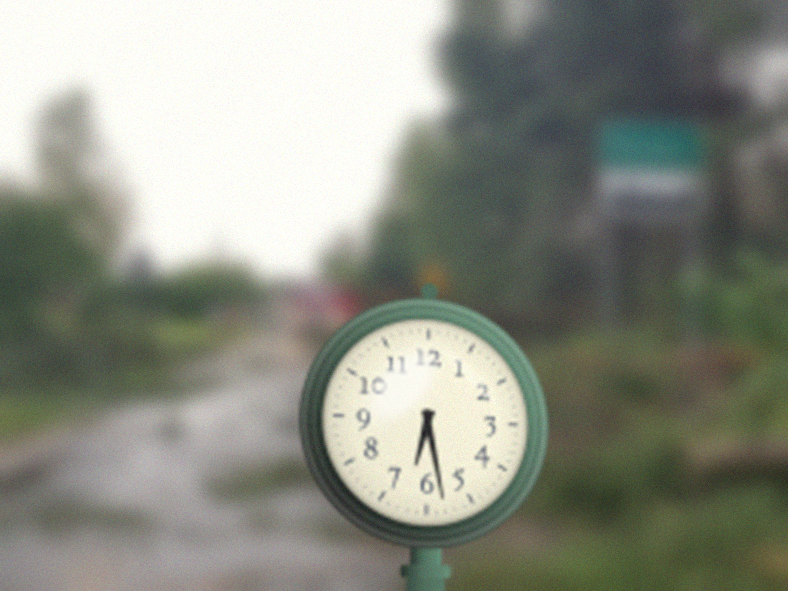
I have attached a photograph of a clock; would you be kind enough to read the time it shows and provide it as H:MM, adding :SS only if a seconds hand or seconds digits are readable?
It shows 6:28
